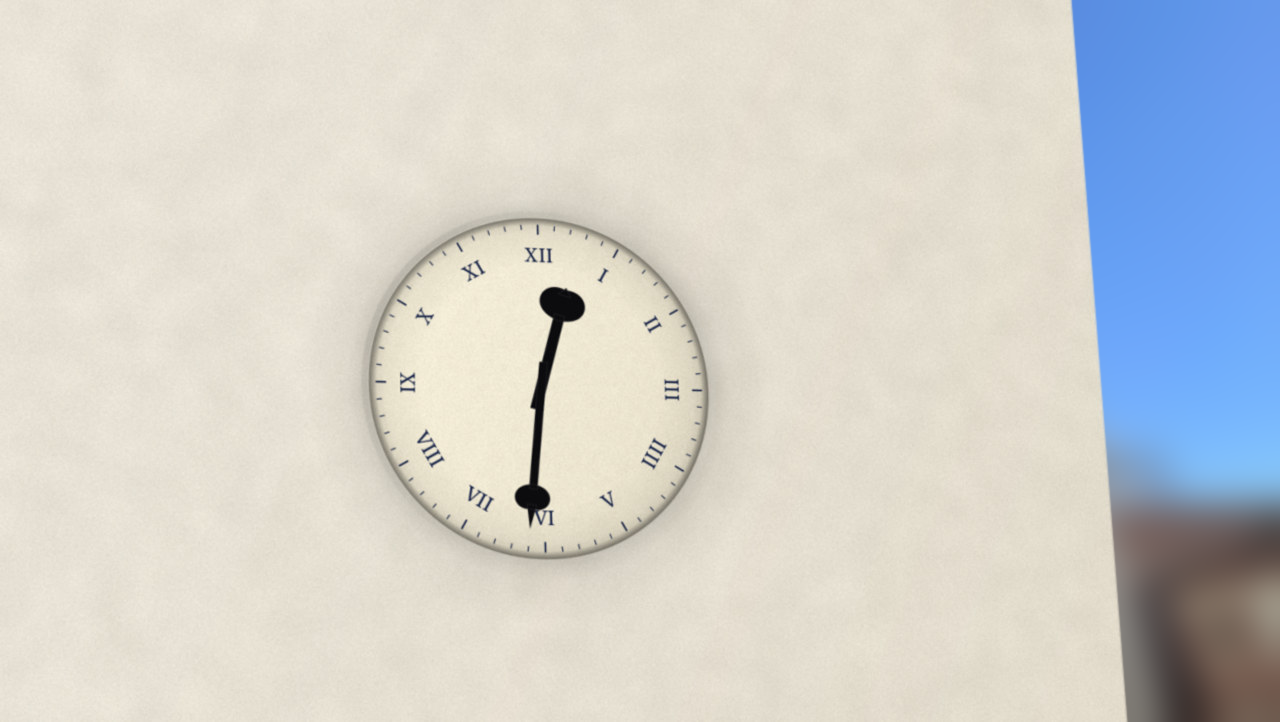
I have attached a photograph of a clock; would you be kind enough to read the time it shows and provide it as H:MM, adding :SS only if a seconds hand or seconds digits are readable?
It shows 12:31
